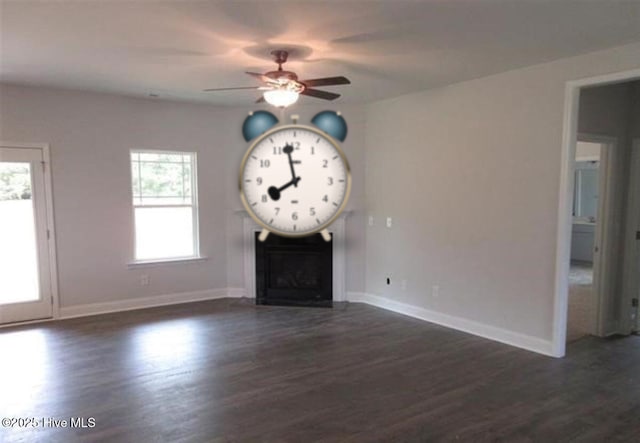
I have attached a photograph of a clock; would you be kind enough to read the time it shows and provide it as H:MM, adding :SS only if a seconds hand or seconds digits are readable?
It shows 7:58
